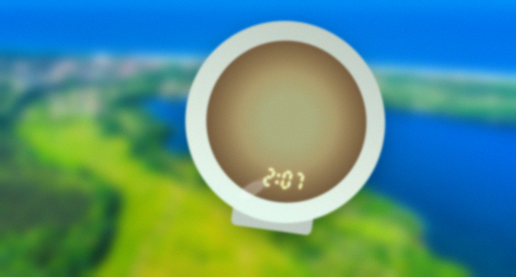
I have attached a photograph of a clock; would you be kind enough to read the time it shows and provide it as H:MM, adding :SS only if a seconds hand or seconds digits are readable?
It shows 2:07
